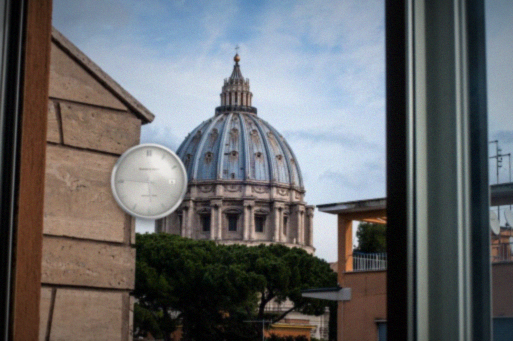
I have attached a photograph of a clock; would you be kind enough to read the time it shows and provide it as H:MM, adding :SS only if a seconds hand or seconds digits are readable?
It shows 5:46
